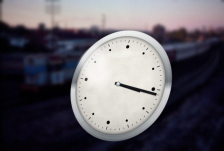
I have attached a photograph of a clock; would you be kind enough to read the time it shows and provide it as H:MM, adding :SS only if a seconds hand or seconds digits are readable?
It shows 3:16
